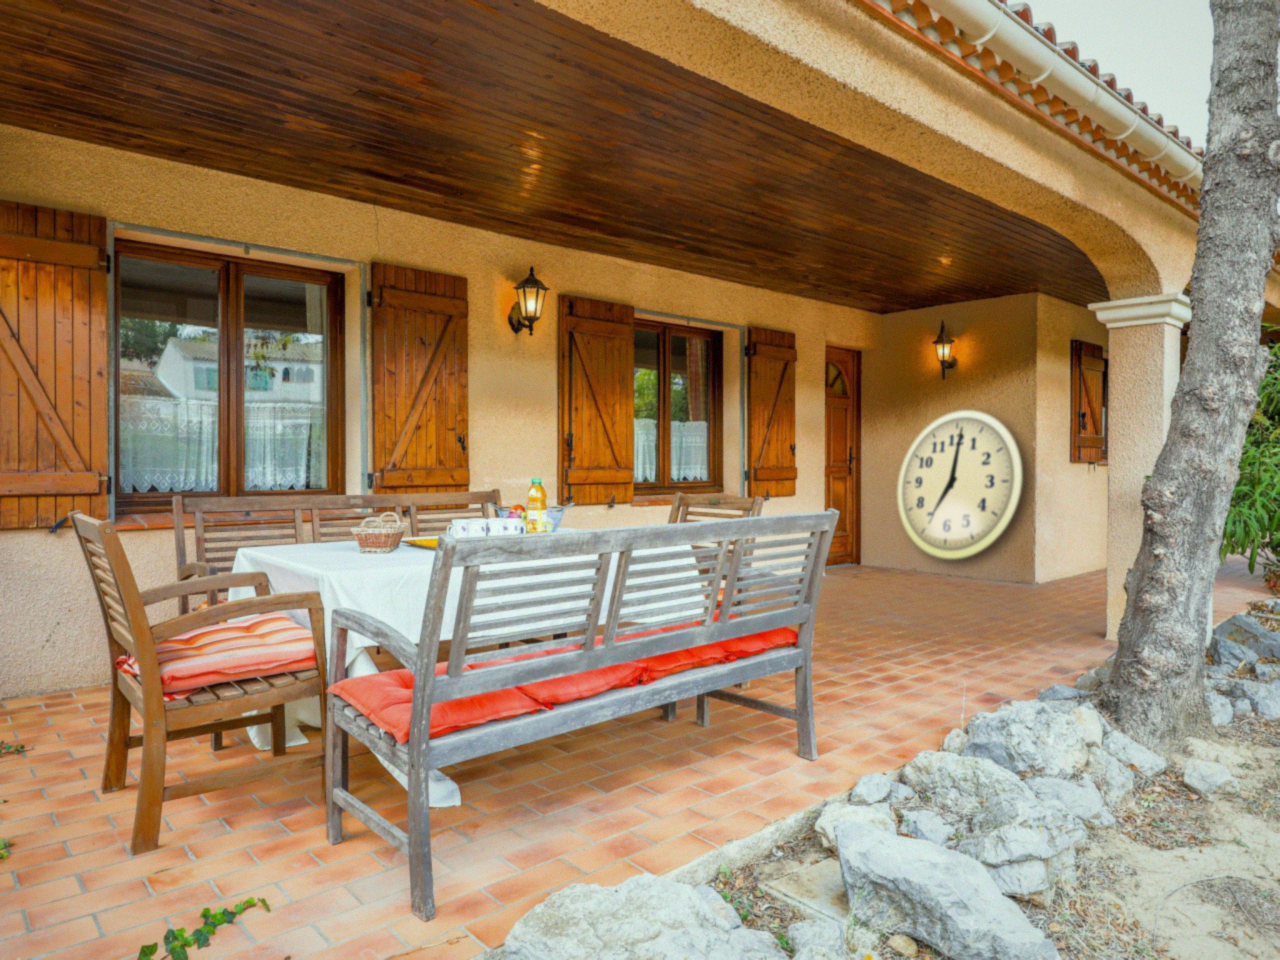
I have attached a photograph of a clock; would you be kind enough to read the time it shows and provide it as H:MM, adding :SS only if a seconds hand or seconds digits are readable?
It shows 7:01
